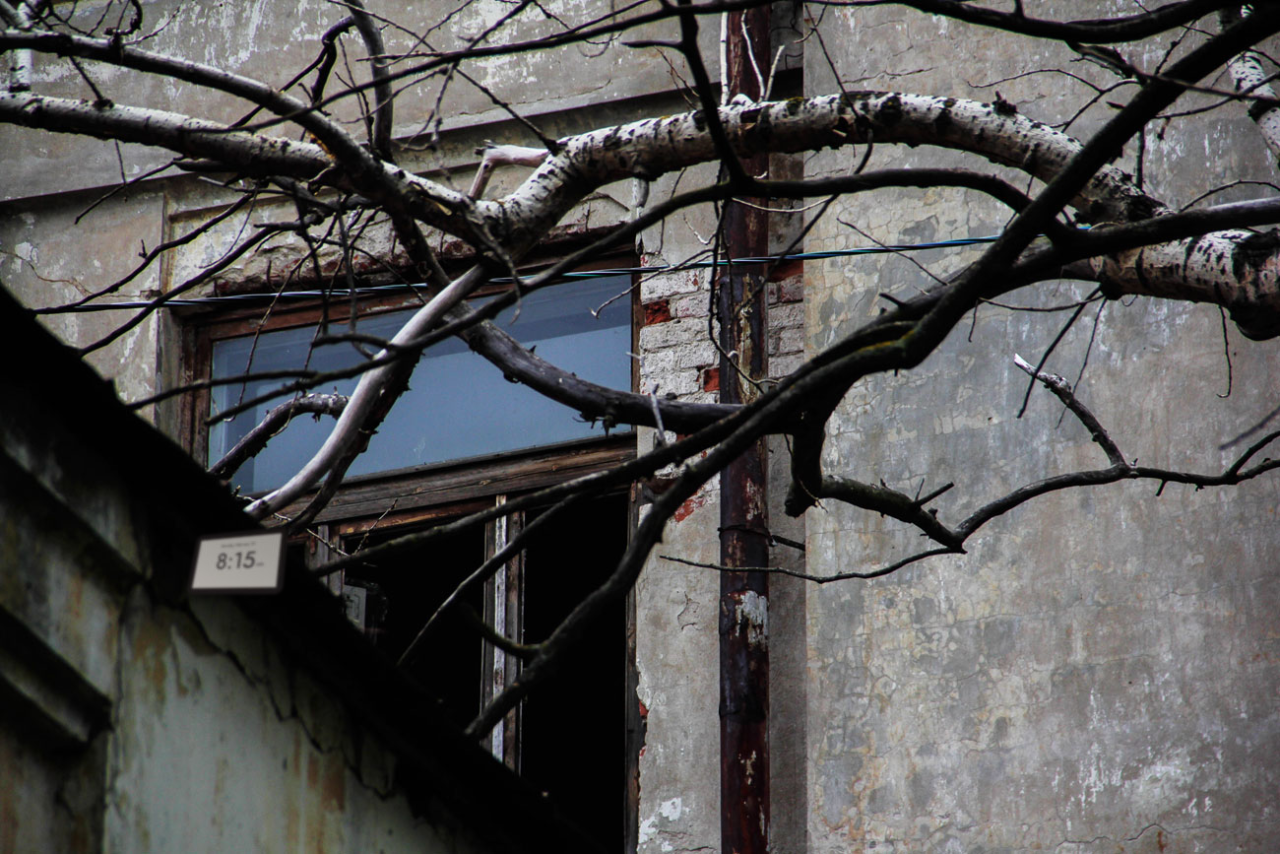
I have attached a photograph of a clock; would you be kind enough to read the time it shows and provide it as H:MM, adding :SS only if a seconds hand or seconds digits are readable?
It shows 8:15
